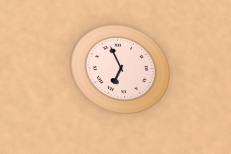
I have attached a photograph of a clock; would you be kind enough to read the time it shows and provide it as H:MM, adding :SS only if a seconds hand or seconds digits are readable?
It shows 6:57
